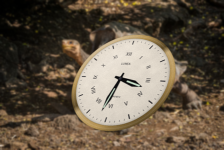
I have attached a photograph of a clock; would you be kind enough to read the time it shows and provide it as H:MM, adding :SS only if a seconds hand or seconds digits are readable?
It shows 3:32
